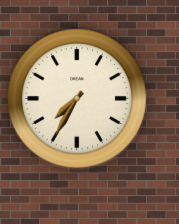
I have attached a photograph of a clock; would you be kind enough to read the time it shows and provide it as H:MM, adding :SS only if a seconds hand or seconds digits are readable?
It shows 7:35
